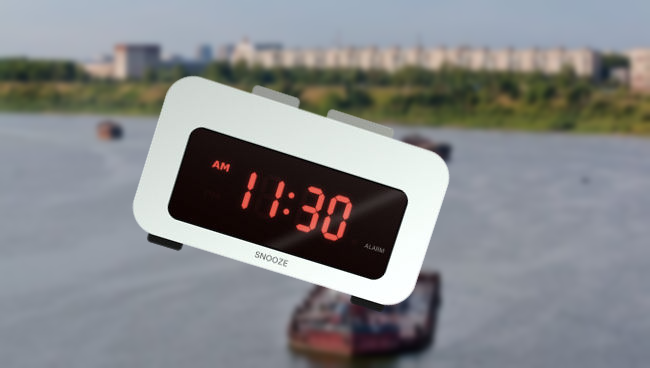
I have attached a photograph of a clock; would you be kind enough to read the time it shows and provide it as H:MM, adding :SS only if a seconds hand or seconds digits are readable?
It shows 11:30
